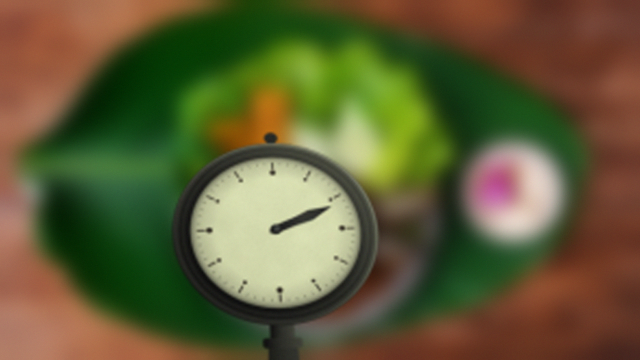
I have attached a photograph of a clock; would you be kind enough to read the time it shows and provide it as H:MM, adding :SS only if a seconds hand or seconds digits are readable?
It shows 2:11
